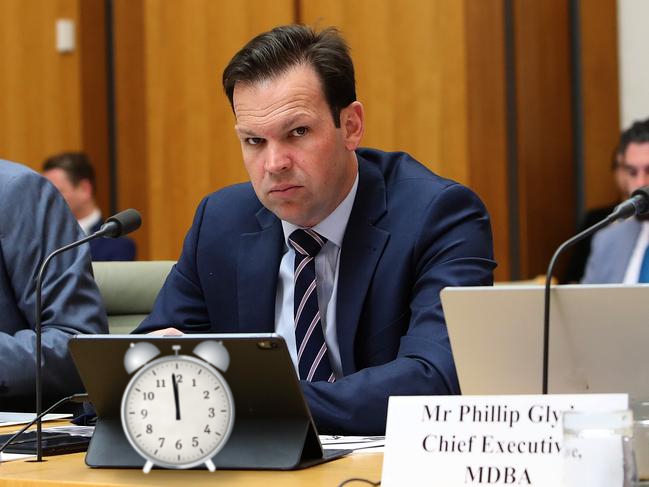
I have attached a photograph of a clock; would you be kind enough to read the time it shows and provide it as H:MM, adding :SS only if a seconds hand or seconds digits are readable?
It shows 11:59
